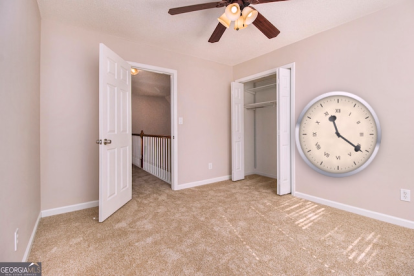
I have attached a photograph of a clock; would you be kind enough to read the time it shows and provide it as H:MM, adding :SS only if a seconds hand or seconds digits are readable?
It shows 11:21
